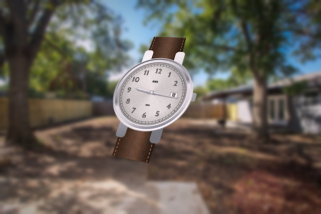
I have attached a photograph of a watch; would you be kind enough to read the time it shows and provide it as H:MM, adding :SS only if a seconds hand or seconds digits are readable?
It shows 9:16
